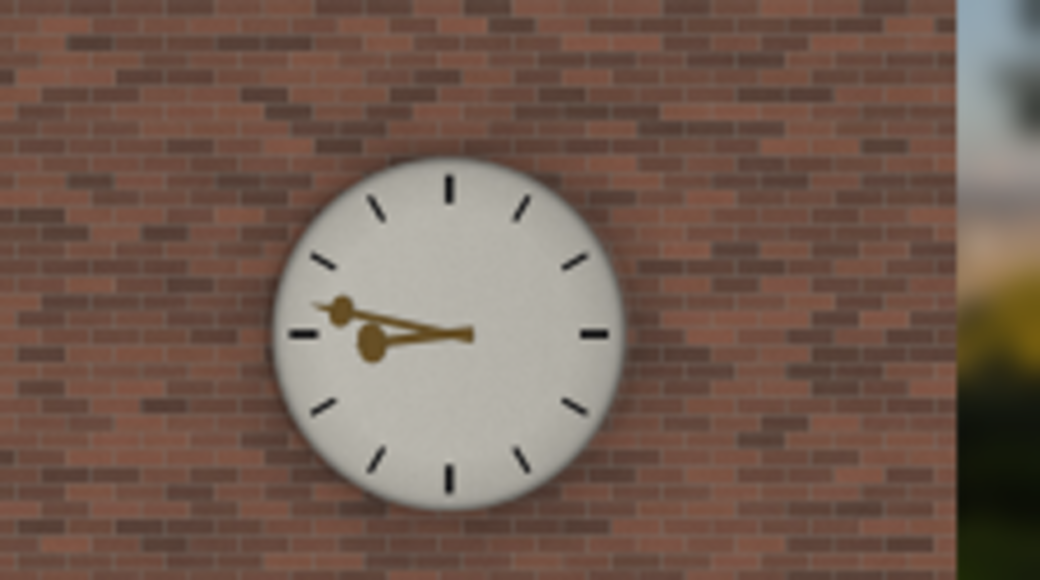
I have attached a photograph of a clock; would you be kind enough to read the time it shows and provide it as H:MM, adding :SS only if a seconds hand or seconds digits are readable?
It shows 8:47
